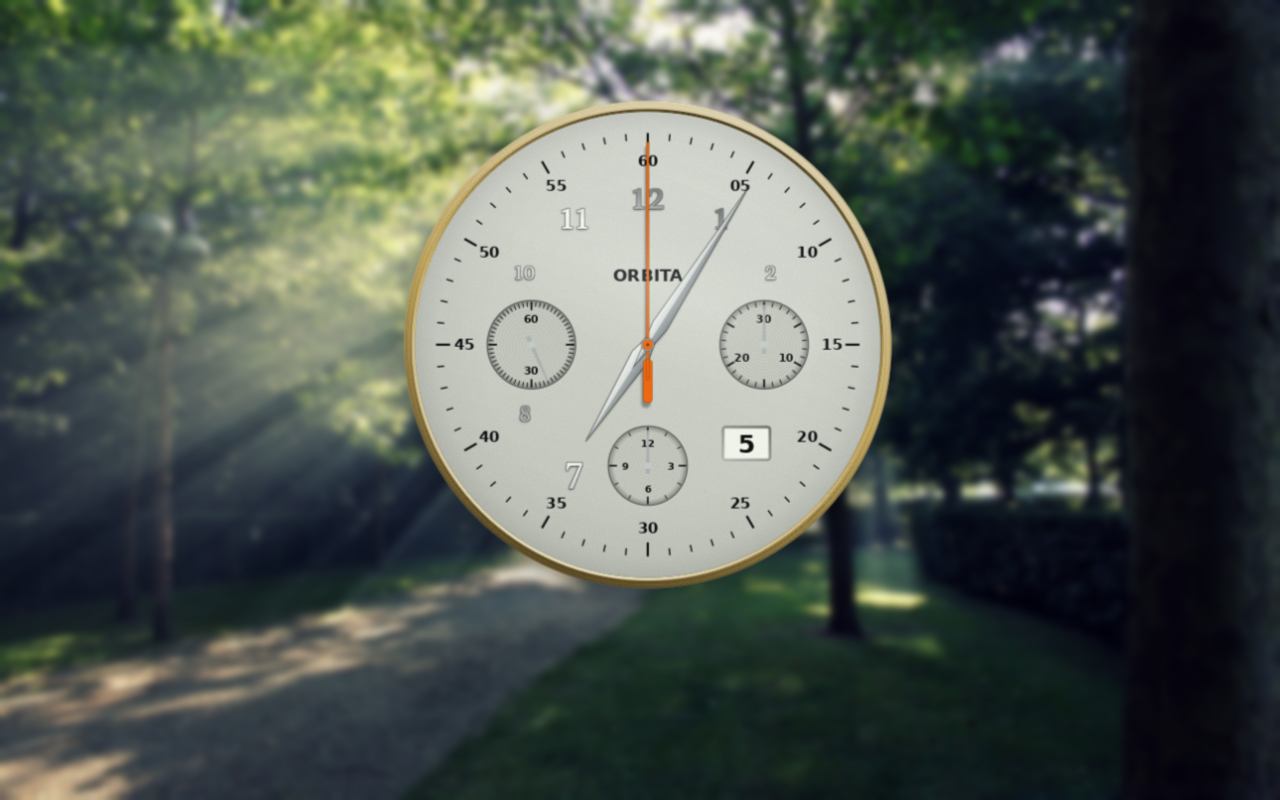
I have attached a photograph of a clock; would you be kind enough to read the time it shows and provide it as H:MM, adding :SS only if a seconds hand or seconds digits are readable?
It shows 7:05:26
